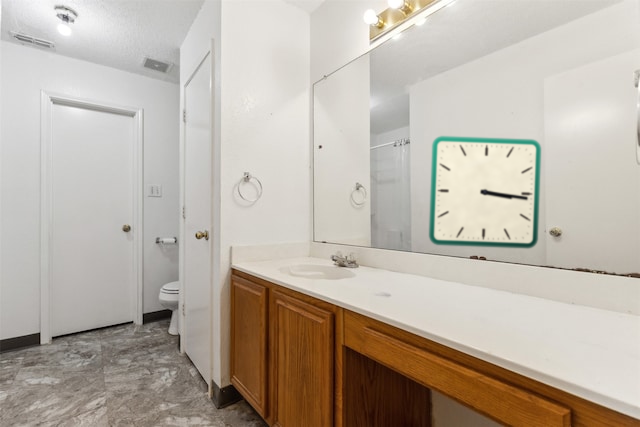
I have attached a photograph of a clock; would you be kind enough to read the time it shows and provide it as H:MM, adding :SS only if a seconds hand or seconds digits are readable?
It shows 3:16
